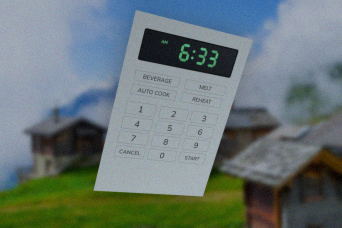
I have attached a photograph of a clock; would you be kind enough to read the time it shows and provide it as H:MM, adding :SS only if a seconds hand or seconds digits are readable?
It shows 6:33
